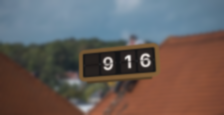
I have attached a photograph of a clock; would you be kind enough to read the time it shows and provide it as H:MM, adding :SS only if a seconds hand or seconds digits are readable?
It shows 9:16
